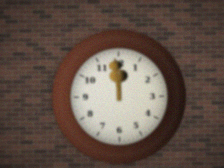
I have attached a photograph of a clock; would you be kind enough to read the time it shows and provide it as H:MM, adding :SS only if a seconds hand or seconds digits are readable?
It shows 11:59
